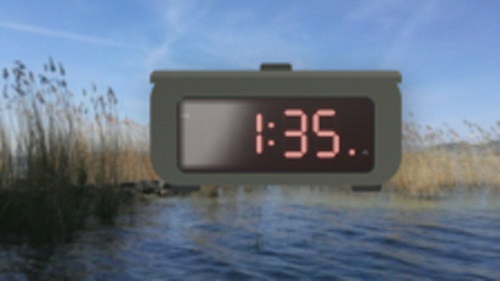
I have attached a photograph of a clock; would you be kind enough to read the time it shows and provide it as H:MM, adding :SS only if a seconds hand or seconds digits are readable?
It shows 1:35
